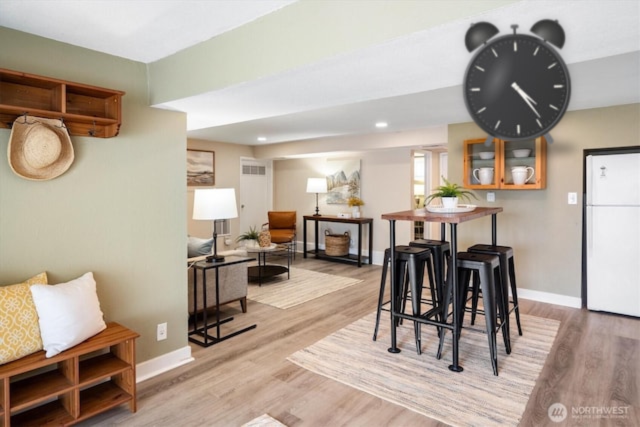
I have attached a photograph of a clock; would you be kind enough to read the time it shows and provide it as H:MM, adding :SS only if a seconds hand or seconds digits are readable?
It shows 4:24
